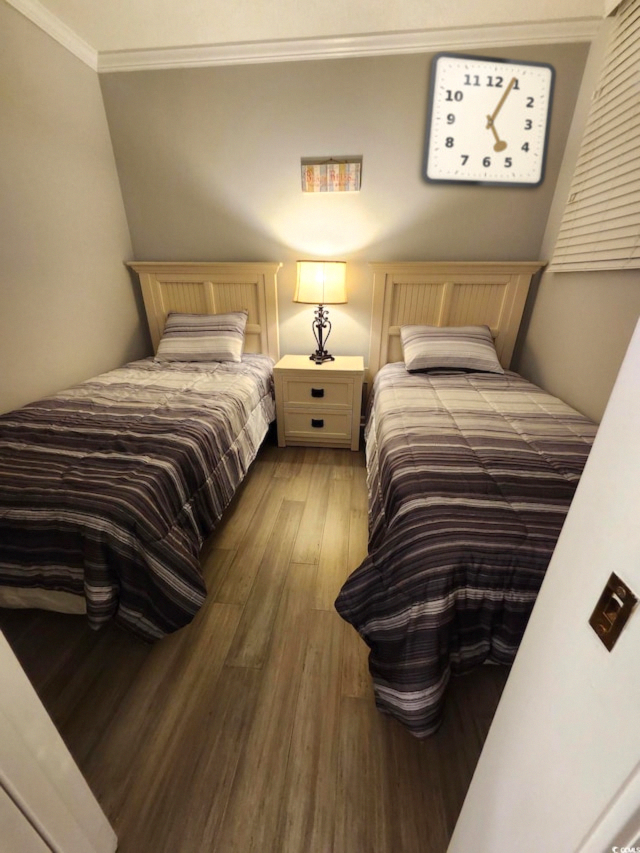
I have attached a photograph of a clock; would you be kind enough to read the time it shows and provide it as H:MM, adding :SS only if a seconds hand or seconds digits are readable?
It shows 5:04
